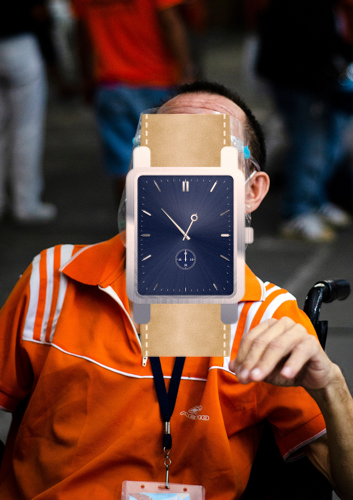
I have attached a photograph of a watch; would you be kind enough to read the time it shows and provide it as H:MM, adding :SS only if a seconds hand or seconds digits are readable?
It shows 12:53
